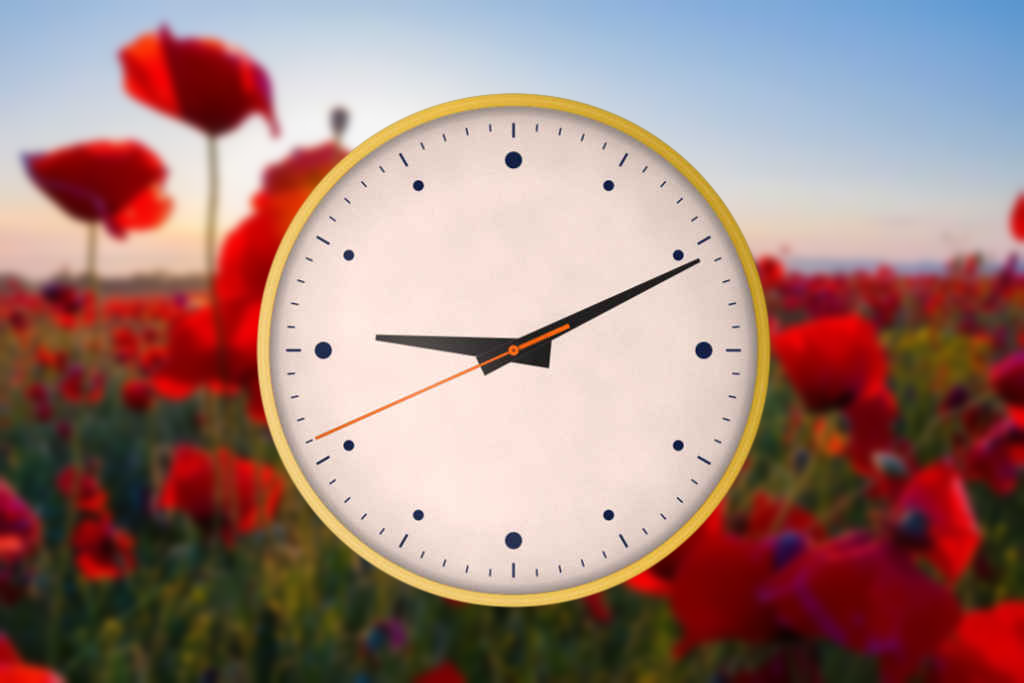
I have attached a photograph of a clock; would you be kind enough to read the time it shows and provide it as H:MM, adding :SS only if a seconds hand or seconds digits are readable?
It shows 9:10:41
